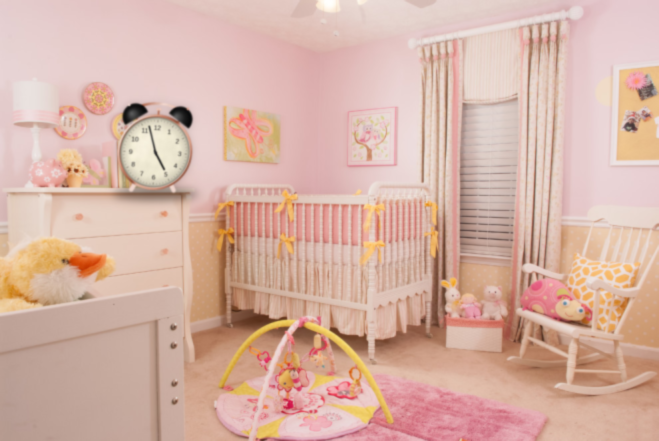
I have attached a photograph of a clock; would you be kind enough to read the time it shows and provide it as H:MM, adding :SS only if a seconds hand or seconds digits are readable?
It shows 4:57
